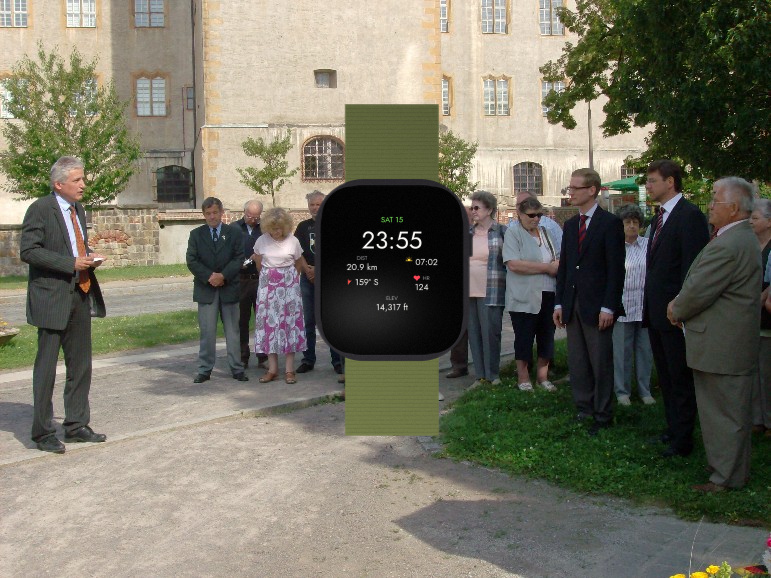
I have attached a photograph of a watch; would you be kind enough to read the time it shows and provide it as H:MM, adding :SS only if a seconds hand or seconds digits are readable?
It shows 23:55
